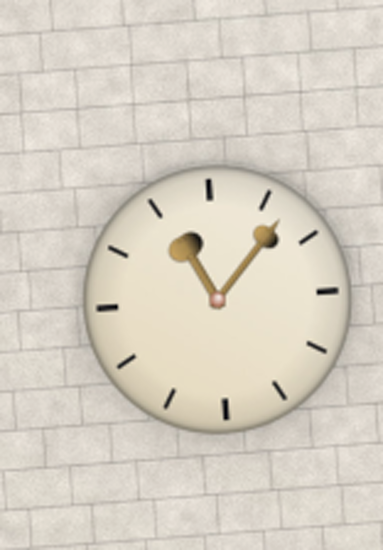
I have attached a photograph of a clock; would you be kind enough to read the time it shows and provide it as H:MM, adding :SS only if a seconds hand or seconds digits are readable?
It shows 11:07
